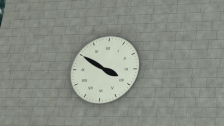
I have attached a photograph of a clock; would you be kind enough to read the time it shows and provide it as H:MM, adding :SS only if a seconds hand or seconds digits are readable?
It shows 3:50
